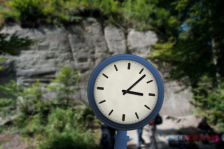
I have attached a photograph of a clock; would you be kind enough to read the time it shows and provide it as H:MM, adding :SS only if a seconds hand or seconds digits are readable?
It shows 3:07
